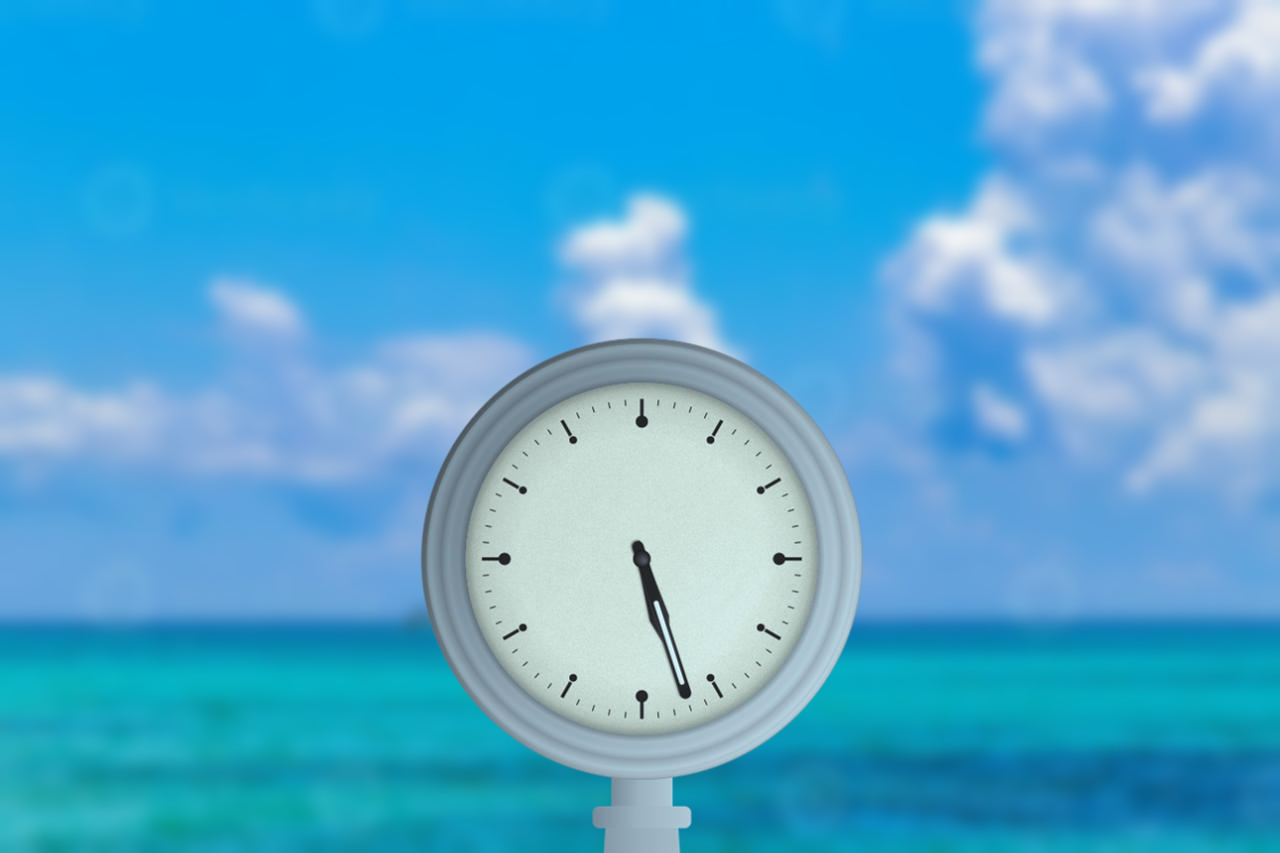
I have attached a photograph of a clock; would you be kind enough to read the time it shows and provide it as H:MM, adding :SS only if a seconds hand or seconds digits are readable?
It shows 5:27
